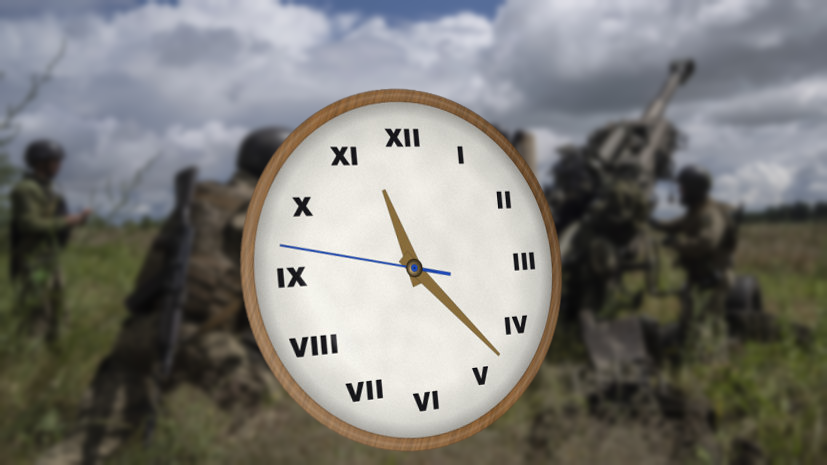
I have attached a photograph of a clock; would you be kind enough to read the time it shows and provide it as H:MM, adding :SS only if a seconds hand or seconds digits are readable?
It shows 11:22:47
